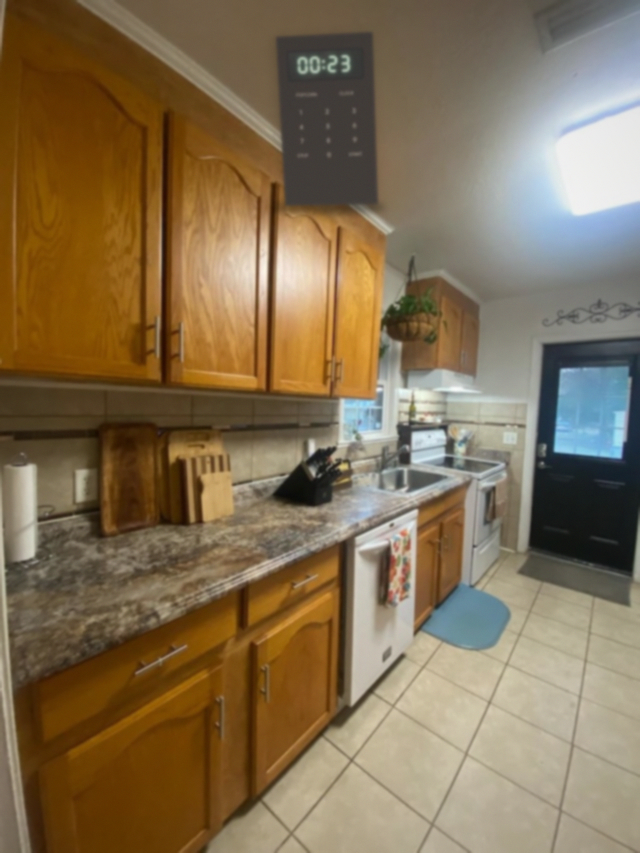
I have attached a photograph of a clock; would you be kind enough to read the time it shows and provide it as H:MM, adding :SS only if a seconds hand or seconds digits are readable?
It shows 0:23
